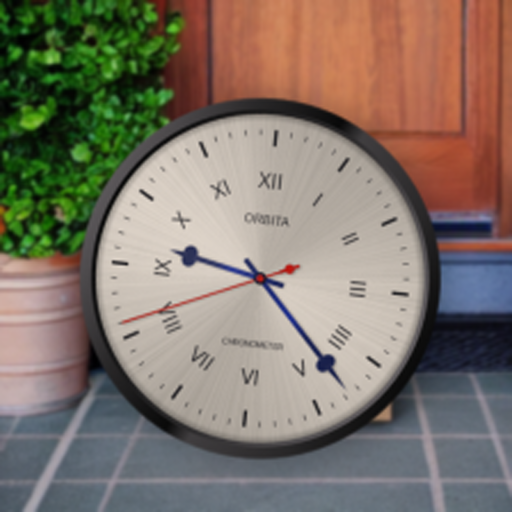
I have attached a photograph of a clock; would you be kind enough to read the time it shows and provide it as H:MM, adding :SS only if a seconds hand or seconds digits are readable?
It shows 9:22:41
